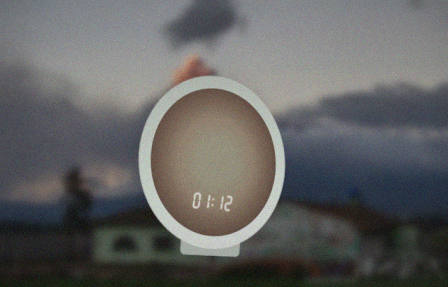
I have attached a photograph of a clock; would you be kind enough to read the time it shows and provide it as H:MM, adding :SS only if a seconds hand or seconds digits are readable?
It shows 1:12
